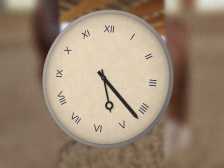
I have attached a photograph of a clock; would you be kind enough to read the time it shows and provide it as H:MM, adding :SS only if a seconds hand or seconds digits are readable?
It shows 5:22
